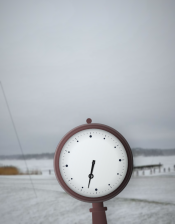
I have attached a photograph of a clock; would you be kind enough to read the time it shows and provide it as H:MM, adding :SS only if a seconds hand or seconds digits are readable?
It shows 6:33
